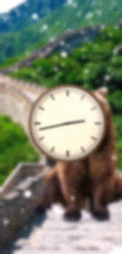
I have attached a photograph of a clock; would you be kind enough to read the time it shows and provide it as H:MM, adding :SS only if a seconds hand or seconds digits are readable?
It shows 2:43
